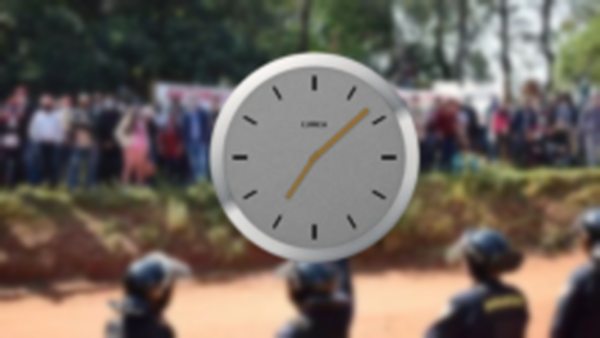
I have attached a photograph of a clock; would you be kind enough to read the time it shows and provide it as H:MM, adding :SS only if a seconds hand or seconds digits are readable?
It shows 7:08
